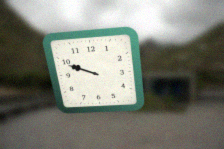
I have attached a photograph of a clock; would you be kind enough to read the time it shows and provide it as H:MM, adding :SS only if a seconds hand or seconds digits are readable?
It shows 9:49
